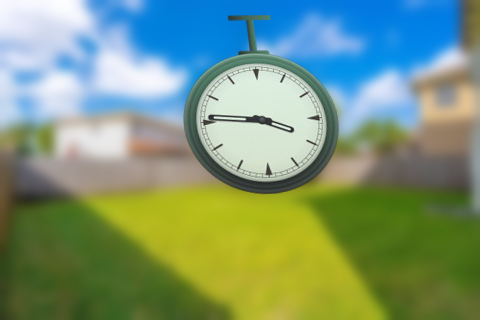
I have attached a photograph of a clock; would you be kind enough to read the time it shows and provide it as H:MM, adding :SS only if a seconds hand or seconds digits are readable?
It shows 3:46
